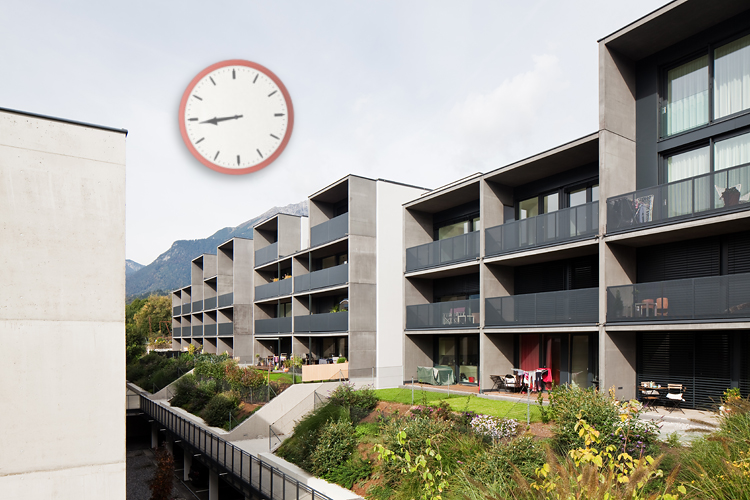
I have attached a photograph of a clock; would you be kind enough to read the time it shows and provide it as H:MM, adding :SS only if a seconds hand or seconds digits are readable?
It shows 8:44
